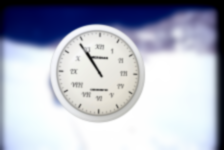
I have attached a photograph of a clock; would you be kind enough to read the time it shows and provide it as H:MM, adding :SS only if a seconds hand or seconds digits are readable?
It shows 10:54
